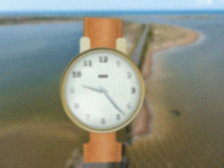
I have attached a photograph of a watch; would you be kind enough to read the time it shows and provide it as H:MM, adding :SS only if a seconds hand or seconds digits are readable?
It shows 9:23
